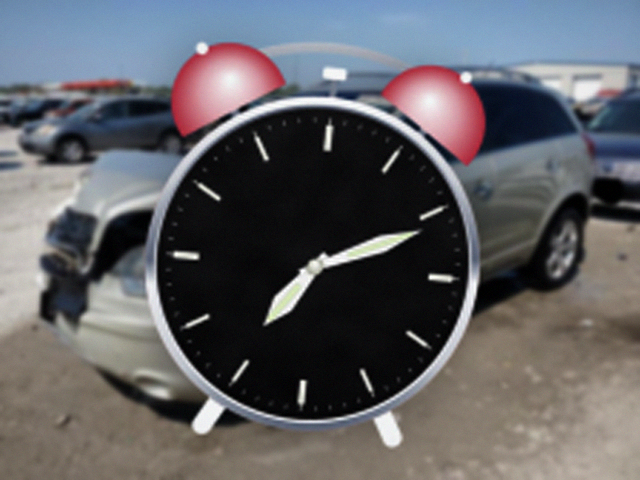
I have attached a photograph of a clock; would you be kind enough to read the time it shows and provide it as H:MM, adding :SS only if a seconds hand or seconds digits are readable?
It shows 7:11
